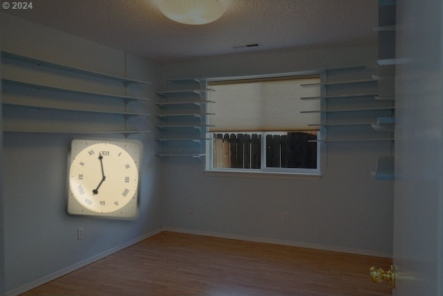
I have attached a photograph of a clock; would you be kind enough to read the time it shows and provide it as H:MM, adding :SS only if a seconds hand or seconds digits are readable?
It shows 6:58
